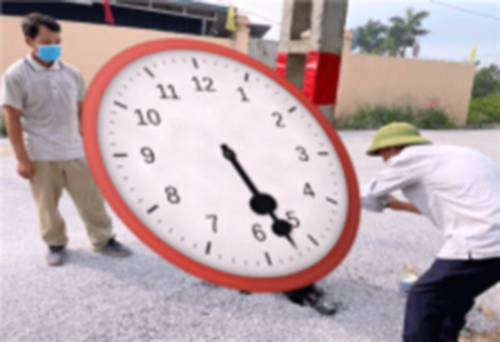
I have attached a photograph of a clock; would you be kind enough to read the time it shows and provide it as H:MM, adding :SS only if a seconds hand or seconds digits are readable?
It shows 5:27
